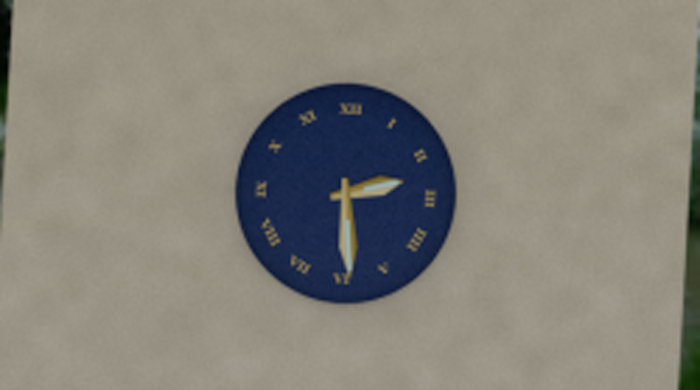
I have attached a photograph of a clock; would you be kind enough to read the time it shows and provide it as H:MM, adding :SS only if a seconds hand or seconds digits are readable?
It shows 2:29
